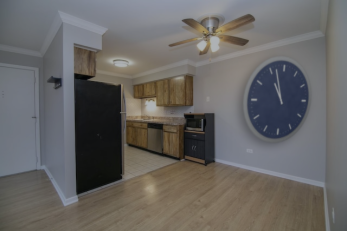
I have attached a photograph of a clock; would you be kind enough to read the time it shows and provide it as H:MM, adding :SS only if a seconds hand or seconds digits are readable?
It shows 10:57
